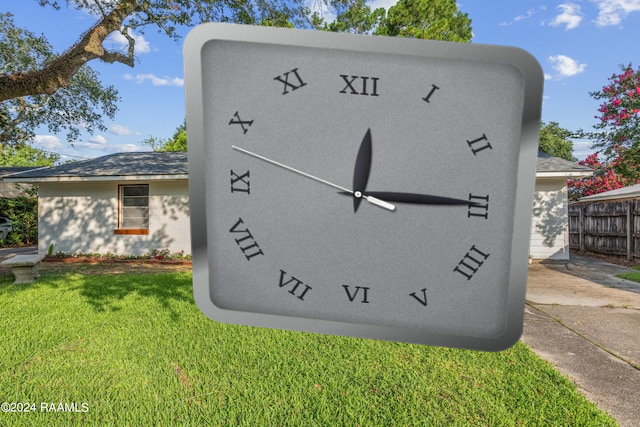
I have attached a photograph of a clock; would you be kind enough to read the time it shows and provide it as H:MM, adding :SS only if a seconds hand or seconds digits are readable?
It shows 12:14:48
